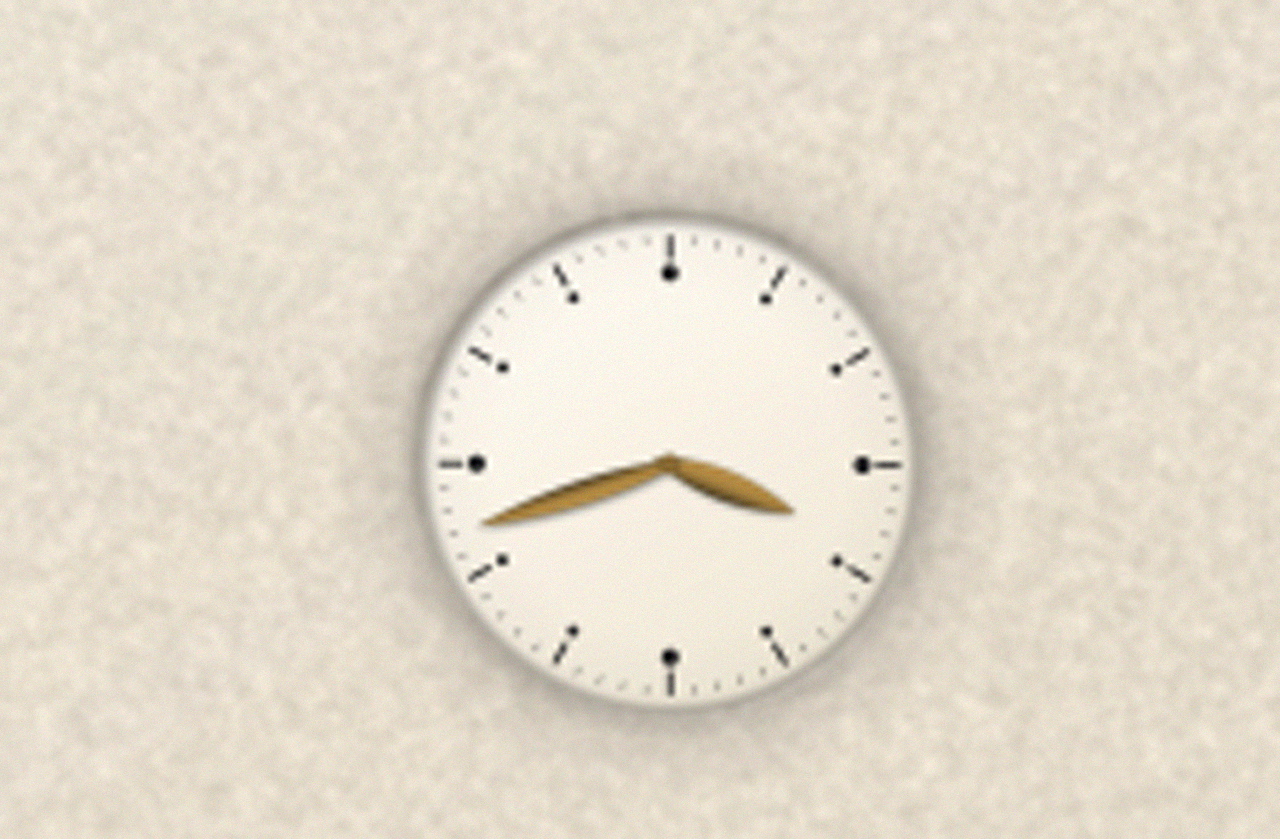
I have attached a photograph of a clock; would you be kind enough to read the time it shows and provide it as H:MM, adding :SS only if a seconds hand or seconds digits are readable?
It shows 3:42
